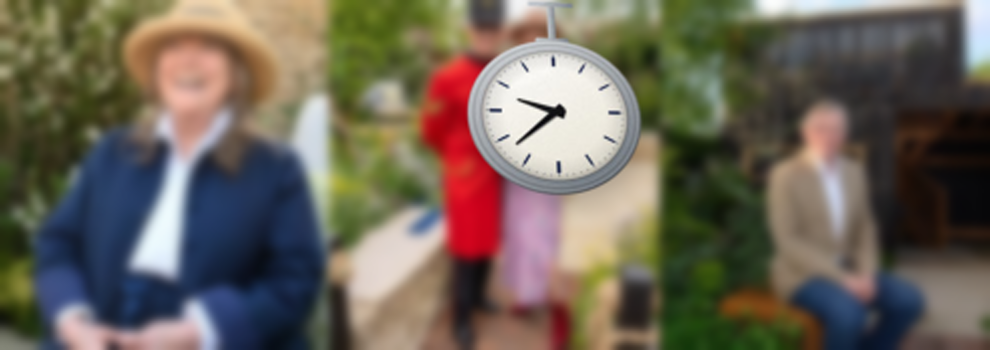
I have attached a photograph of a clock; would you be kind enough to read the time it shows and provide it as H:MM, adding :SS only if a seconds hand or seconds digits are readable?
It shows 9:38
